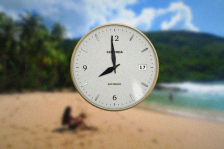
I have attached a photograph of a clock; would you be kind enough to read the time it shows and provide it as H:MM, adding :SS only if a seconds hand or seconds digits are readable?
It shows 7:59
